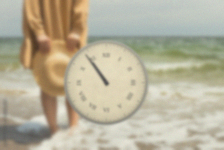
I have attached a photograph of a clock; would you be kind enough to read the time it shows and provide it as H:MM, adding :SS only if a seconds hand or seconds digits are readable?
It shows 10:54
